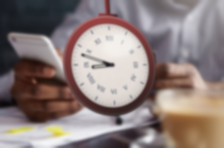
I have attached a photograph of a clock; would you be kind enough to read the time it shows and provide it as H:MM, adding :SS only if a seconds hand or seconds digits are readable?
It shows 8:48
